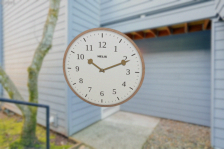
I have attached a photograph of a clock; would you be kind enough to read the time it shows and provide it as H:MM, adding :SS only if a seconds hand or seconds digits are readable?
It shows 10:11
